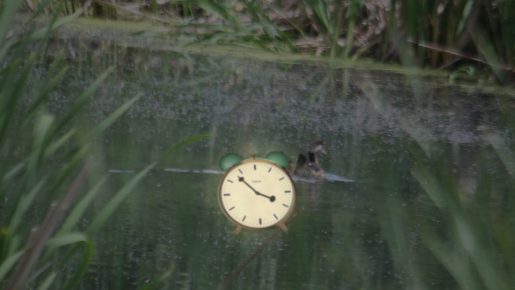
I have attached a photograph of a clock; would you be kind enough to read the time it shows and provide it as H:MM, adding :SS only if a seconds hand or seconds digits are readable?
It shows 3:53
